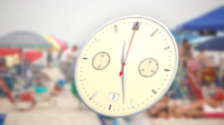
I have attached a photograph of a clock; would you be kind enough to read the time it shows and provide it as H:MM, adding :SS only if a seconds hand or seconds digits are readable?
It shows 11:27
